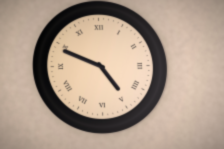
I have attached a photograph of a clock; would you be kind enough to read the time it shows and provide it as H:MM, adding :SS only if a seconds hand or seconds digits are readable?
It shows 4:49
